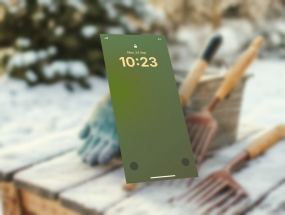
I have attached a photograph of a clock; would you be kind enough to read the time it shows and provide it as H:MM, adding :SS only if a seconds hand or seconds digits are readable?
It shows 10:23
